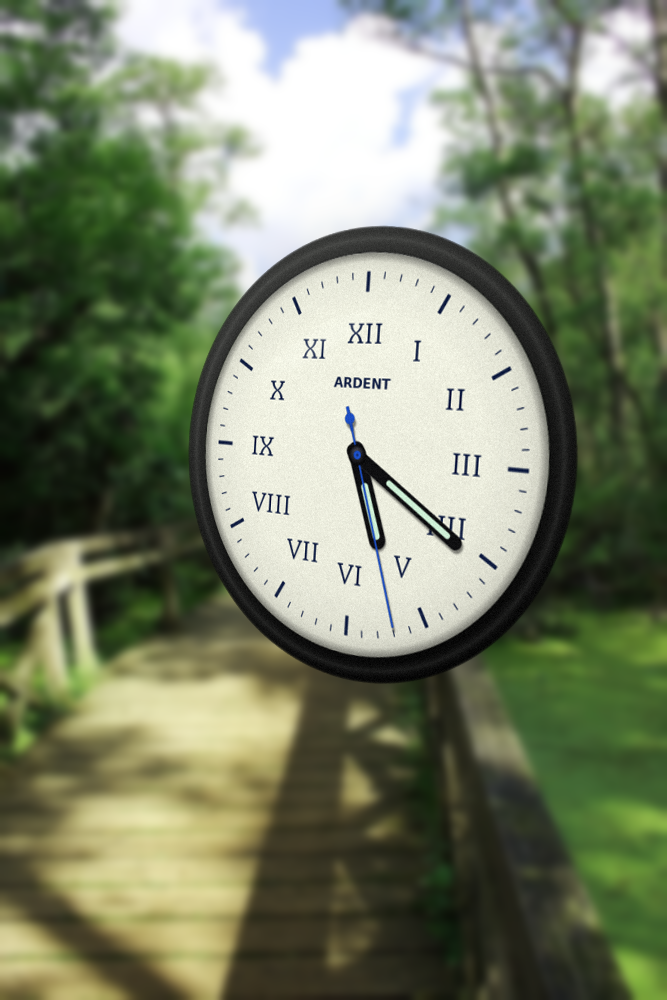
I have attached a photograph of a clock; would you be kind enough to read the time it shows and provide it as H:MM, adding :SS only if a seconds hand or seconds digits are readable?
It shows 5:20:27
